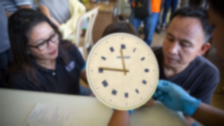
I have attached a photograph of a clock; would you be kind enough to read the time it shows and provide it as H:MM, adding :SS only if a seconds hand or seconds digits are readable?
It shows 11:46
